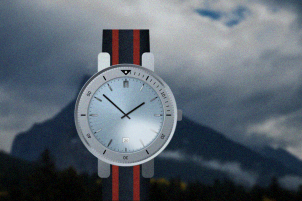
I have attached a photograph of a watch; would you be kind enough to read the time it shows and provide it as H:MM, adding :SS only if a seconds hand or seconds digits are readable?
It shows 1:52
